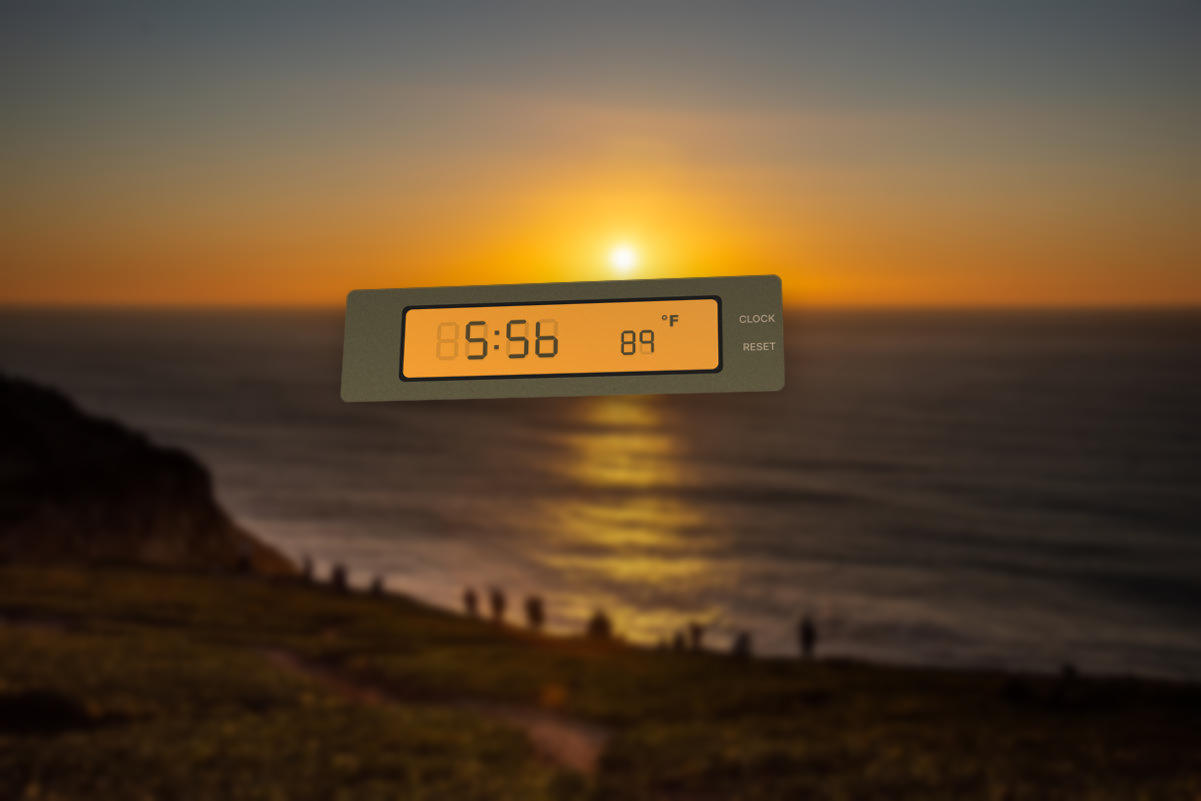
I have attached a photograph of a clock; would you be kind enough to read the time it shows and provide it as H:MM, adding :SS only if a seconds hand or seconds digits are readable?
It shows 5:56
